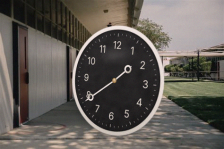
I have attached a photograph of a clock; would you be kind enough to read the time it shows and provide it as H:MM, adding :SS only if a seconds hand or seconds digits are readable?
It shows 1:39
